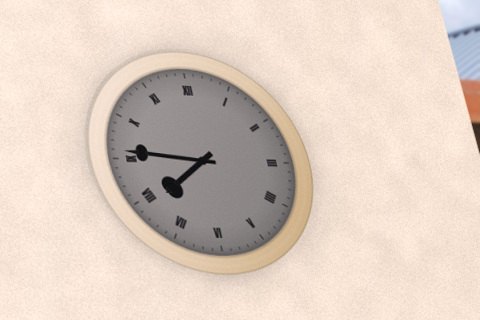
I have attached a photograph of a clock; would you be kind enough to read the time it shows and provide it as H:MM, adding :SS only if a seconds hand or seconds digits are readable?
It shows 7:46
